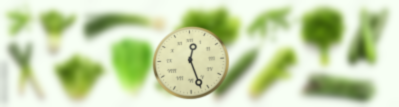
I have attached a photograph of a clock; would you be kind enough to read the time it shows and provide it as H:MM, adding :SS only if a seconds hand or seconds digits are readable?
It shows 12:27
